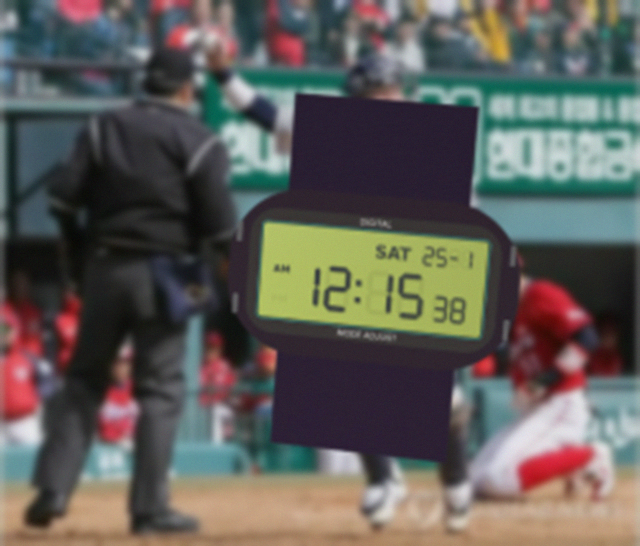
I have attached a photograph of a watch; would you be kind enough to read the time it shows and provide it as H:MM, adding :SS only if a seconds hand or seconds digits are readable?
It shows 12:15:38
